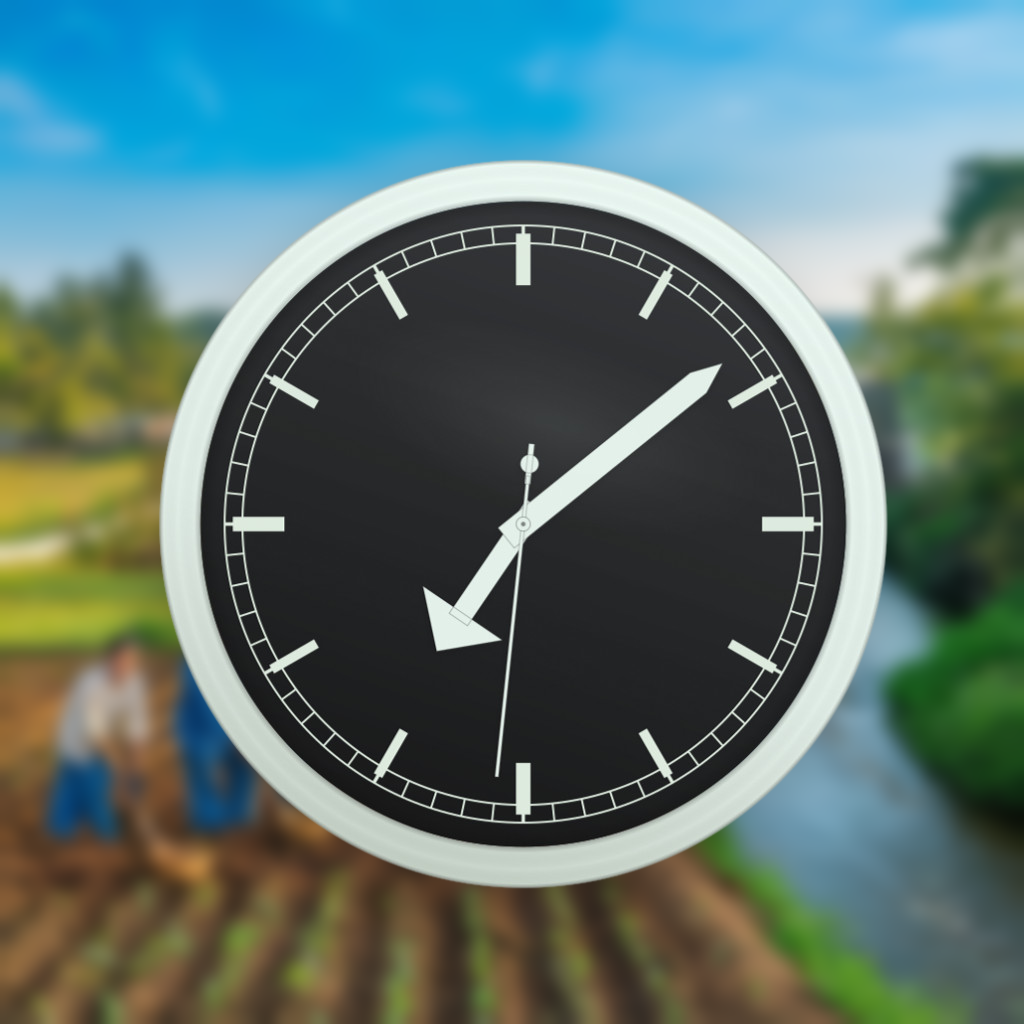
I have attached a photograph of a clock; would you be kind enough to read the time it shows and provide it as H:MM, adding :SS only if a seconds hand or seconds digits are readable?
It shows 7:08:31
